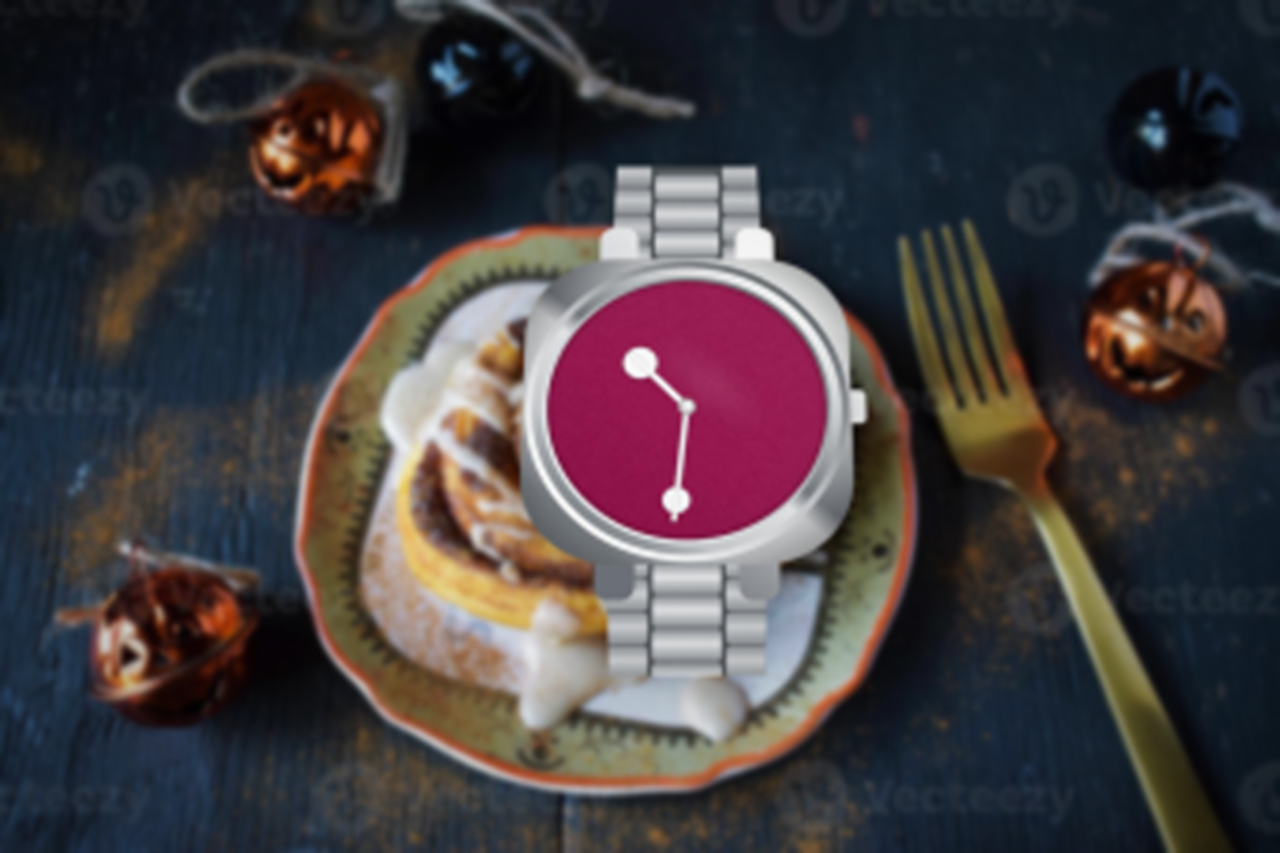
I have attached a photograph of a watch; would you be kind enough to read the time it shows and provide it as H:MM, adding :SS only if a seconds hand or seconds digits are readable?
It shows 10:31
